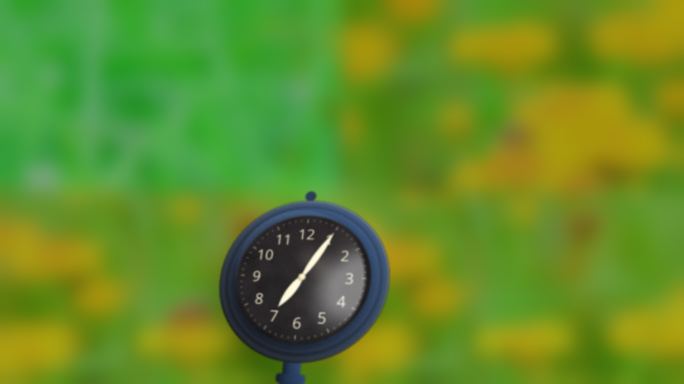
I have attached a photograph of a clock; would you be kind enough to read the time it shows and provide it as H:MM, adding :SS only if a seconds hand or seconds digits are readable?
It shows 7:05
